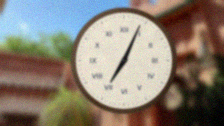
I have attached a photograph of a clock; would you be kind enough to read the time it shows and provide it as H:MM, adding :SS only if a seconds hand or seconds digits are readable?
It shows 7:04
